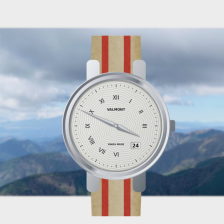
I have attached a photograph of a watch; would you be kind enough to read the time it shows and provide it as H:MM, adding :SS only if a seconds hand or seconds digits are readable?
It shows 3:49
